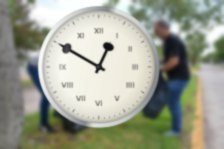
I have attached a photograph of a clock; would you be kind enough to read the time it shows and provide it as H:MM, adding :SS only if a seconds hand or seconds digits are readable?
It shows 12:50
